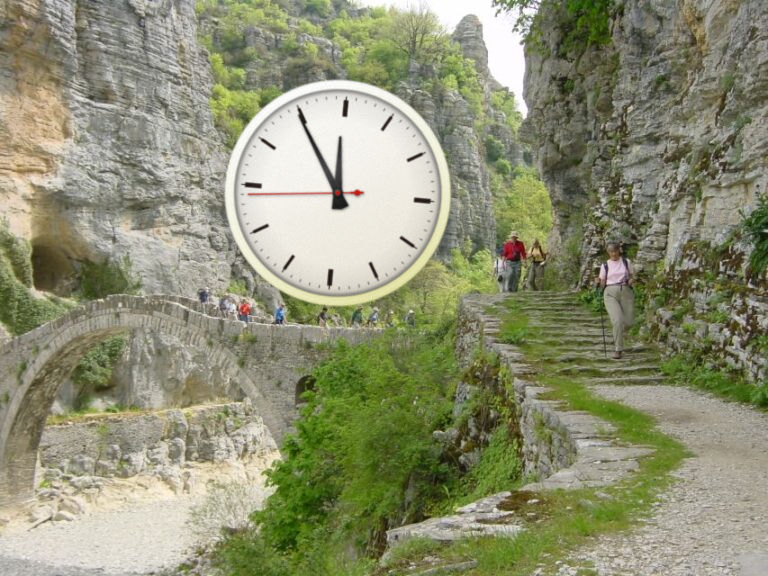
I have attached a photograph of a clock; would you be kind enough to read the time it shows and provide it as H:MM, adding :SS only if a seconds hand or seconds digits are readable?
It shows 11:54:44
